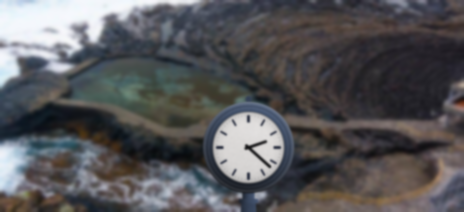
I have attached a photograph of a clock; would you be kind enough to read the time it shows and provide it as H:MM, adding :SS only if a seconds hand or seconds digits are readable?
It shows 2:22
